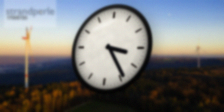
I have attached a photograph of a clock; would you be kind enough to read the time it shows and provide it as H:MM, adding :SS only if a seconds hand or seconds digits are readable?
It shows 3:24
